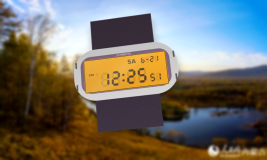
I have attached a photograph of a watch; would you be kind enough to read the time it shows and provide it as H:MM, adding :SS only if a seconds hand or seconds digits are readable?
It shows 12:25:51
